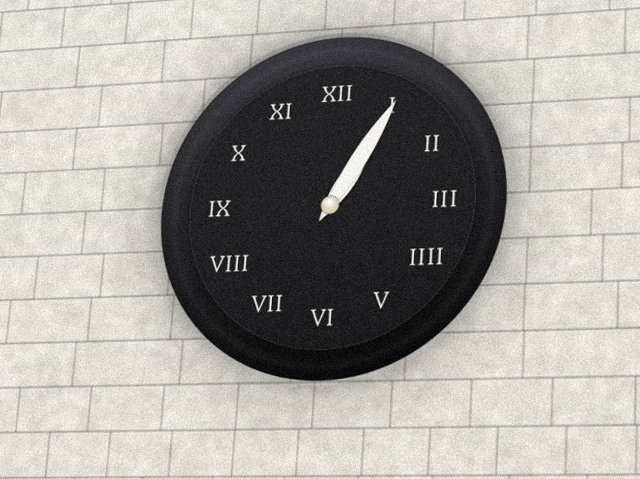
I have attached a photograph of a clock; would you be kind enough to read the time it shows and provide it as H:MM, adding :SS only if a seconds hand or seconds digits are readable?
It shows 1:05
